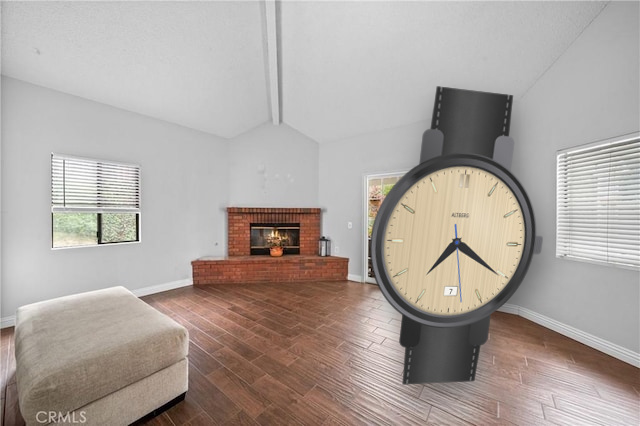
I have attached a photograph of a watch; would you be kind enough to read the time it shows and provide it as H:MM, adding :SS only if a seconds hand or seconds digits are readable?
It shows 7:20:28
